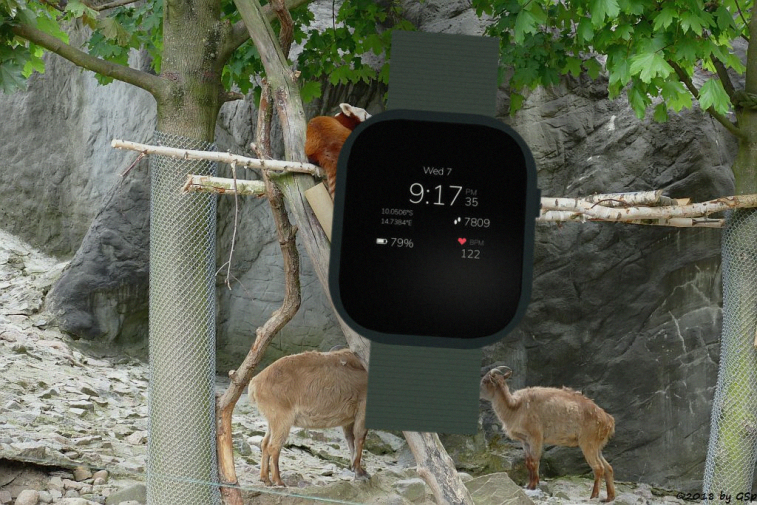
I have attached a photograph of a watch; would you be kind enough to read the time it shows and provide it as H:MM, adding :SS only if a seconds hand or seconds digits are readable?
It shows 9:17:35
